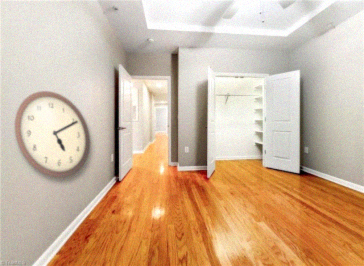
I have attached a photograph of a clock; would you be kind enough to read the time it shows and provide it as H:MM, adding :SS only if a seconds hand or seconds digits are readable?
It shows 5:11
